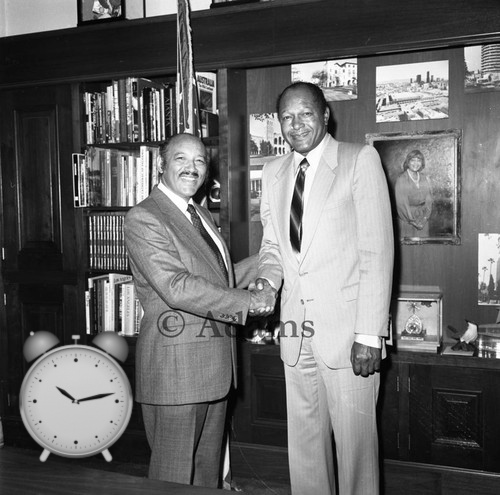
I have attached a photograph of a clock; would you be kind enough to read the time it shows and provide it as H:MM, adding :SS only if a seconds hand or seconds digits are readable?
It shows 10:13
